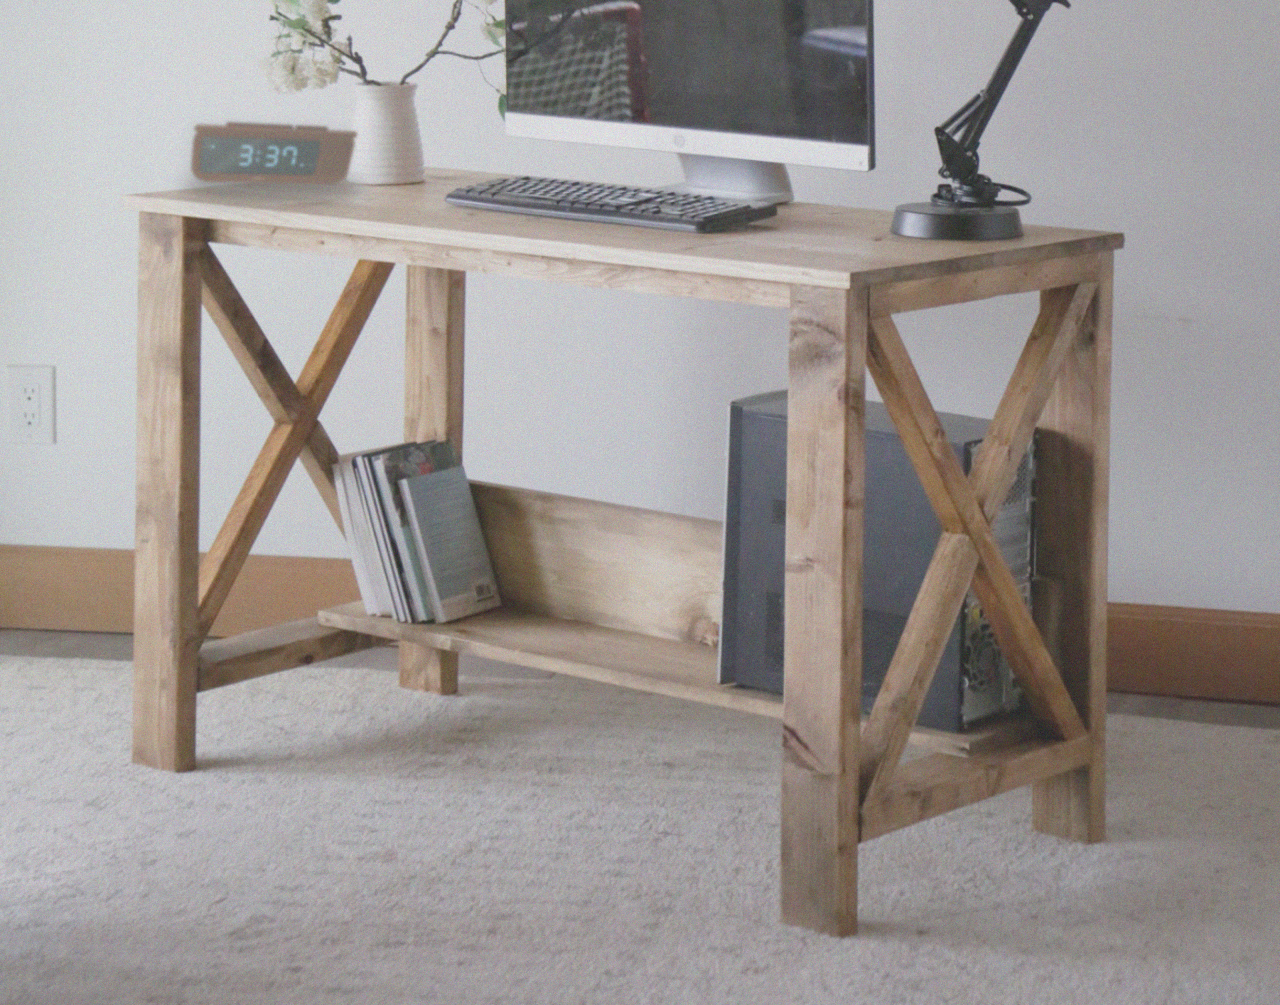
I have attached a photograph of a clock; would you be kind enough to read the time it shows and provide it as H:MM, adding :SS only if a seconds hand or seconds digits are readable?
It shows 3:37
